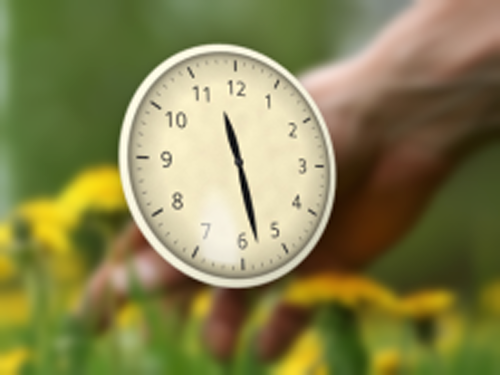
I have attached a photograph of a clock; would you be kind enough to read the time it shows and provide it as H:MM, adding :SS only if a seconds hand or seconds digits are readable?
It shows 11:28
